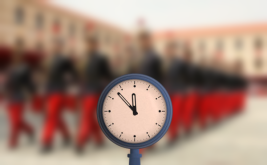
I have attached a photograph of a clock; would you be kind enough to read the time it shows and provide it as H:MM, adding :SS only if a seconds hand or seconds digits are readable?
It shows 11:53
